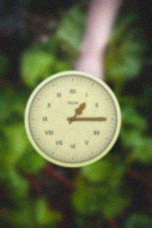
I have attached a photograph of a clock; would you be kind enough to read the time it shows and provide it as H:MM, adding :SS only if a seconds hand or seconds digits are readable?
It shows 1:15
